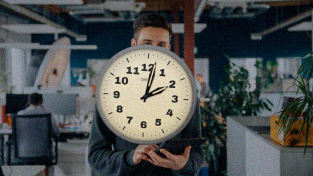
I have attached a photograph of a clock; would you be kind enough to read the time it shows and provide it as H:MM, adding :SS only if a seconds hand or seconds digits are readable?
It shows 2:02
